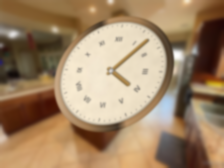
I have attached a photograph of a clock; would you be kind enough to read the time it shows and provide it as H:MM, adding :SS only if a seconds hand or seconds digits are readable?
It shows 4:07
